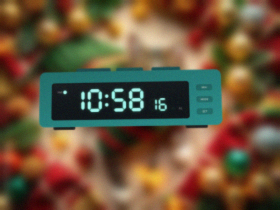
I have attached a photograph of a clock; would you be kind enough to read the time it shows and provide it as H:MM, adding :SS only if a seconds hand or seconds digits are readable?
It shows 10:58:16
